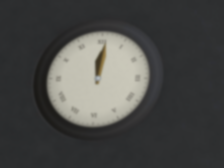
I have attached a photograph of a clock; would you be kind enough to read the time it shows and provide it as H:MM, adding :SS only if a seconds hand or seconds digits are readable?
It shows 12:01
